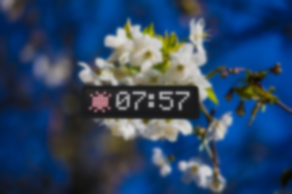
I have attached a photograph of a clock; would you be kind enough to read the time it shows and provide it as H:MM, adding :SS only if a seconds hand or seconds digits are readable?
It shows 7:57
